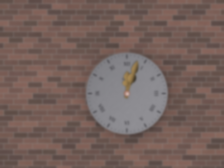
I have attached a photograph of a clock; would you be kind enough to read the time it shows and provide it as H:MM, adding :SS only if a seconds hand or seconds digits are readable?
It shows 12:03
